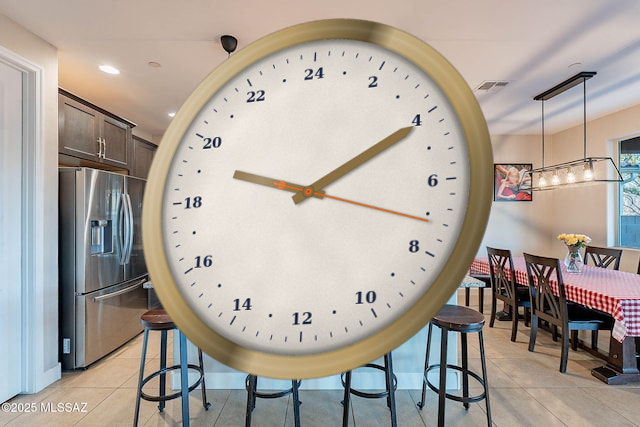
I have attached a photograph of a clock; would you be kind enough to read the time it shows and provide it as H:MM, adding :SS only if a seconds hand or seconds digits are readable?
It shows 19:10:18
